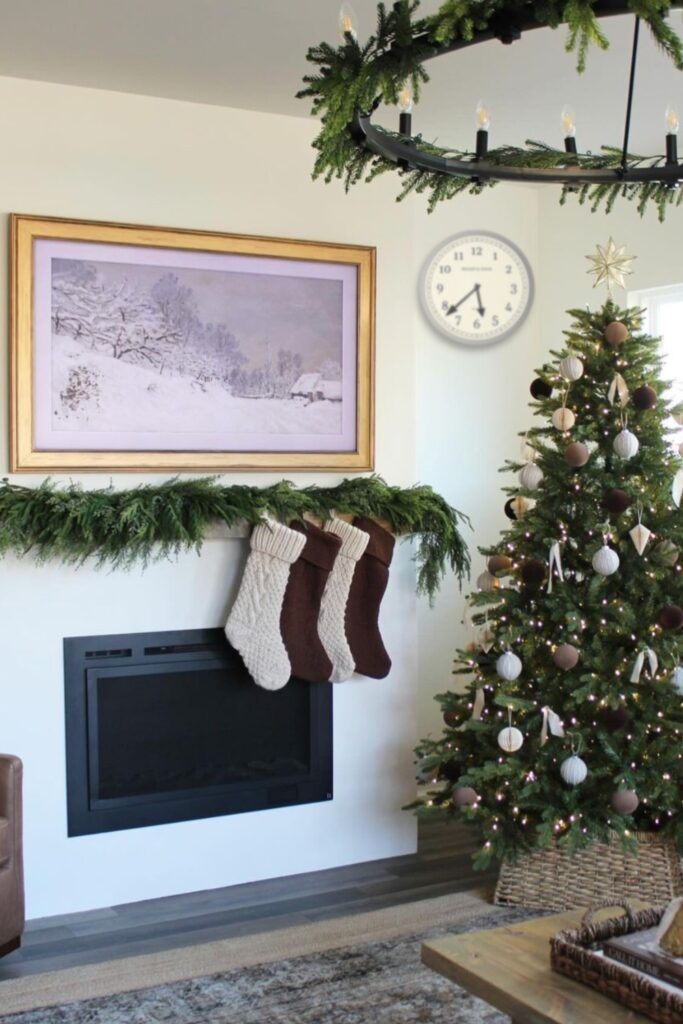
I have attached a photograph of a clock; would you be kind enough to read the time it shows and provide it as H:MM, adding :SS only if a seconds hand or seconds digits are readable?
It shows 5:38
